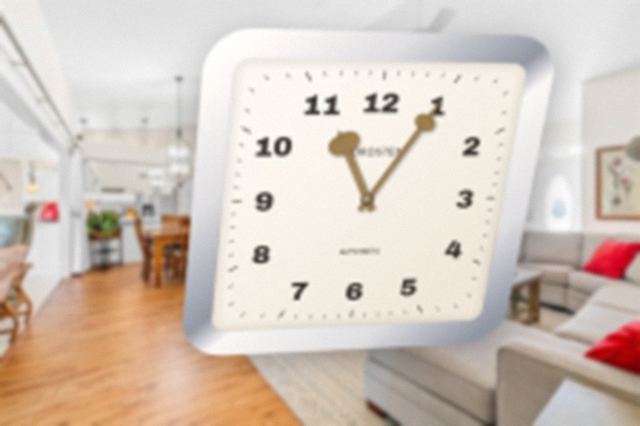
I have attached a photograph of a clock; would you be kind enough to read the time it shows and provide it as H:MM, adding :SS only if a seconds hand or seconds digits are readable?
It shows 11:05
